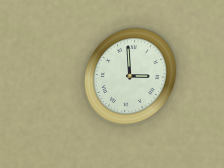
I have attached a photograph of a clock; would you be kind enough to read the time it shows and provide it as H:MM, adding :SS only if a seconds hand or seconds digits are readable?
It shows 2:58
